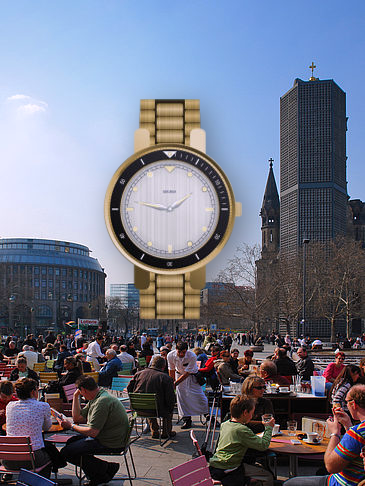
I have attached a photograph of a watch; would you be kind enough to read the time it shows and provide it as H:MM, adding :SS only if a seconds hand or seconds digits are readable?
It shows 1:47
